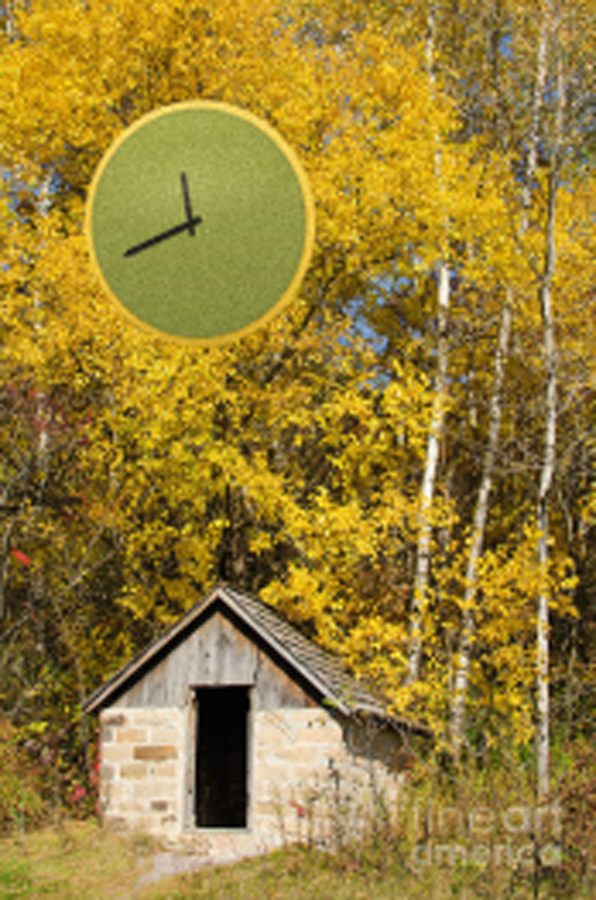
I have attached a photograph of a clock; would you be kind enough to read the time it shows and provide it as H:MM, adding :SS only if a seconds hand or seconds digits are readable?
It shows 11:41
